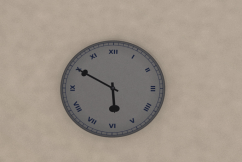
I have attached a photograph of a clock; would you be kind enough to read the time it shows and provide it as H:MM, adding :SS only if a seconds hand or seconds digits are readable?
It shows 5:50
